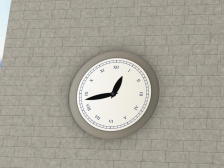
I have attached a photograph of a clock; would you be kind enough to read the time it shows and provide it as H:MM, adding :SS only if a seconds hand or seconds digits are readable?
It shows 12:43
